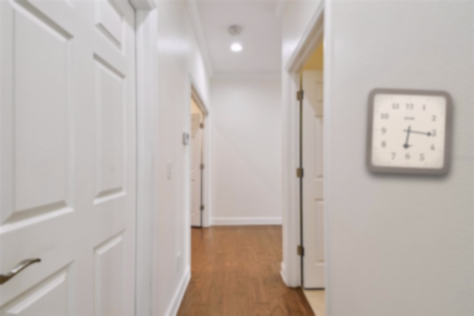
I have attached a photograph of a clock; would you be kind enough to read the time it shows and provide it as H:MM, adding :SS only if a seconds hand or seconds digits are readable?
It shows 6:16
